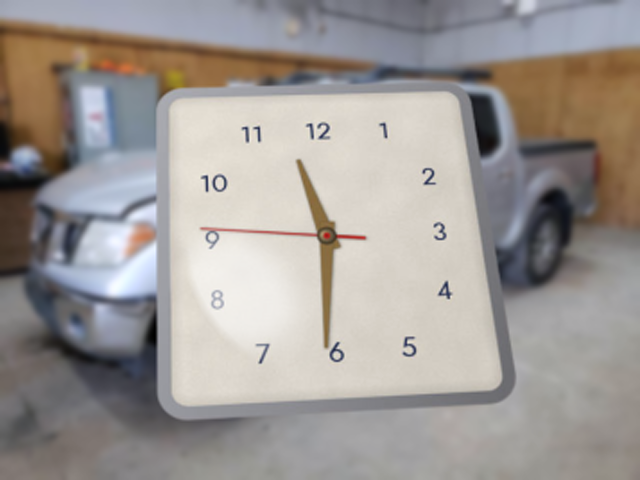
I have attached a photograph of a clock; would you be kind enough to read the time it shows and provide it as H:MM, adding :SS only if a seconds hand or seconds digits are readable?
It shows 11:30:46
